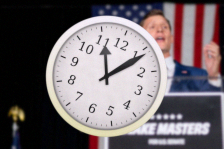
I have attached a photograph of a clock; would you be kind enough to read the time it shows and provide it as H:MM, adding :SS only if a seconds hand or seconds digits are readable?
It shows 11:06
